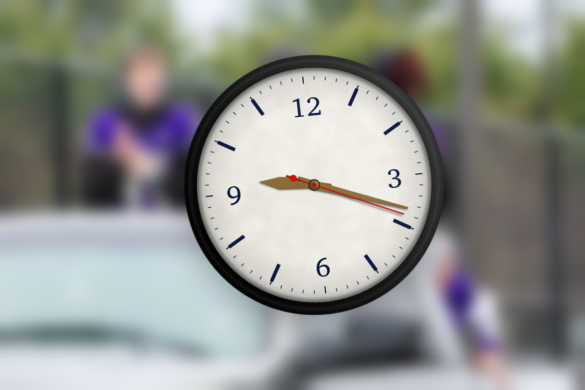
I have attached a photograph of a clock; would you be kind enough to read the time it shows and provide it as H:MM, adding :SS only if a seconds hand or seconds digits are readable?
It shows 9:18:19
